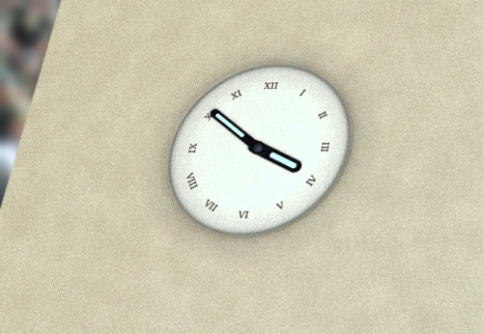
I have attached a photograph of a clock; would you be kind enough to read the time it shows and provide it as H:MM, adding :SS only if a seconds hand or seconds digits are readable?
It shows 3:51
